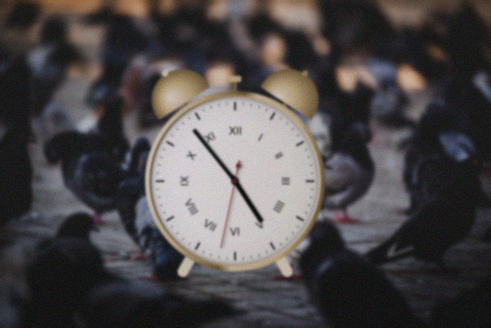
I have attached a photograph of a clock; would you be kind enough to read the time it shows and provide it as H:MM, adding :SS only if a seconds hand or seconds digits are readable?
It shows 4:53:32
